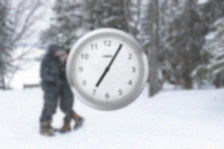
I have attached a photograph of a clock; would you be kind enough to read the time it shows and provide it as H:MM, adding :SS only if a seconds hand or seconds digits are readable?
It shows 7:05
